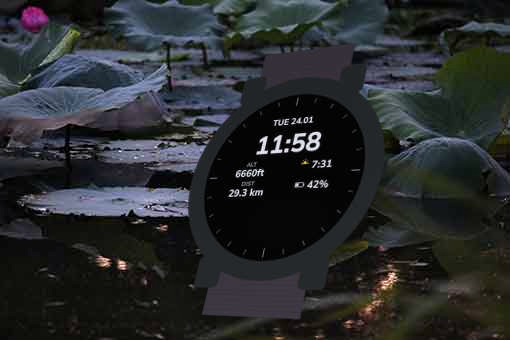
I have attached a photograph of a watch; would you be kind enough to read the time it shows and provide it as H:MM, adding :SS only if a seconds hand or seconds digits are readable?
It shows 11:58
